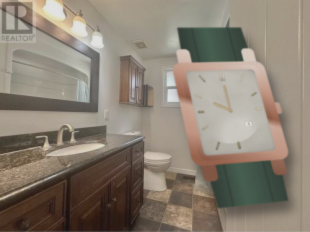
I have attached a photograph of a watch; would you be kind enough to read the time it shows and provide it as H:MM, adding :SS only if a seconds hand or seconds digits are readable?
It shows 10:00
